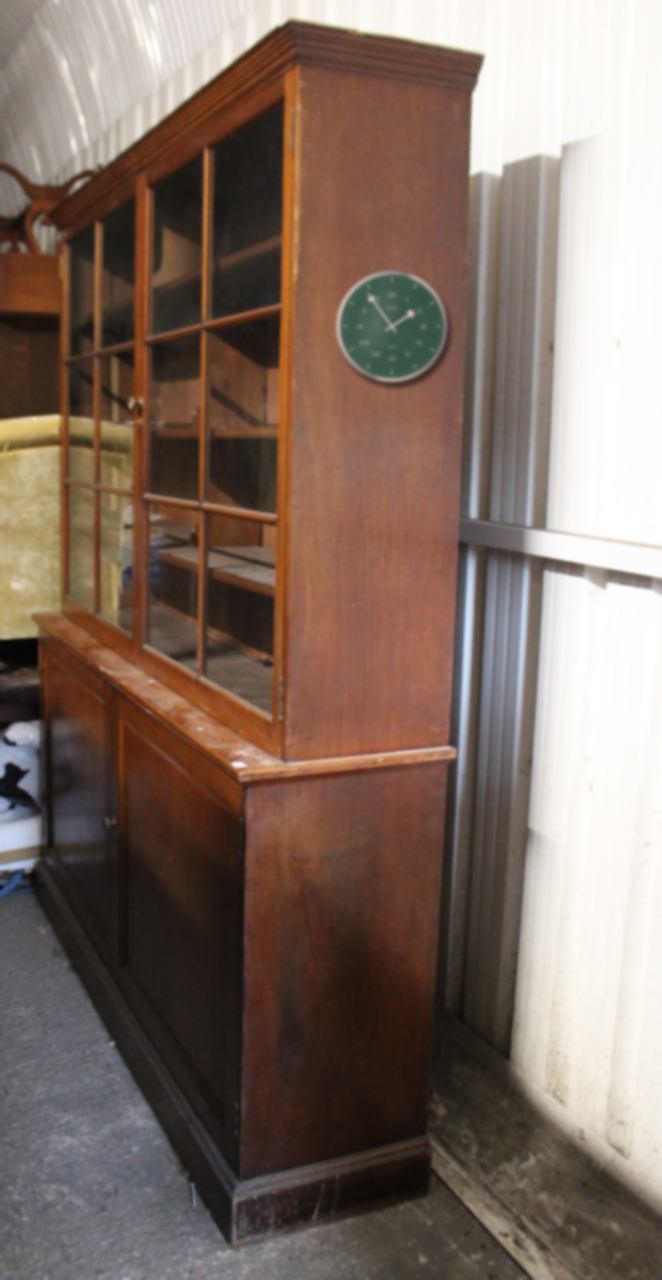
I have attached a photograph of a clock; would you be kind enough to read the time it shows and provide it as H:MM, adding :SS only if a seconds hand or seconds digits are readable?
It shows 1:54
